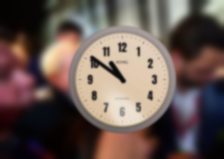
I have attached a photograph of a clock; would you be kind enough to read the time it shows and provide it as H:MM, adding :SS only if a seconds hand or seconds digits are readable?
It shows 10:51
